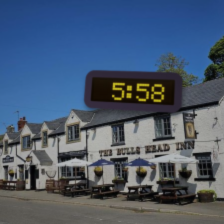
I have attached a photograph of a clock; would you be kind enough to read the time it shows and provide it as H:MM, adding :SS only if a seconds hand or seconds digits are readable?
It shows 5:58
